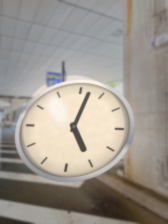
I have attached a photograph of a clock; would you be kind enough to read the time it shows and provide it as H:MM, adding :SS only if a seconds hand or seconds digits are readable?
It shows 5:02
